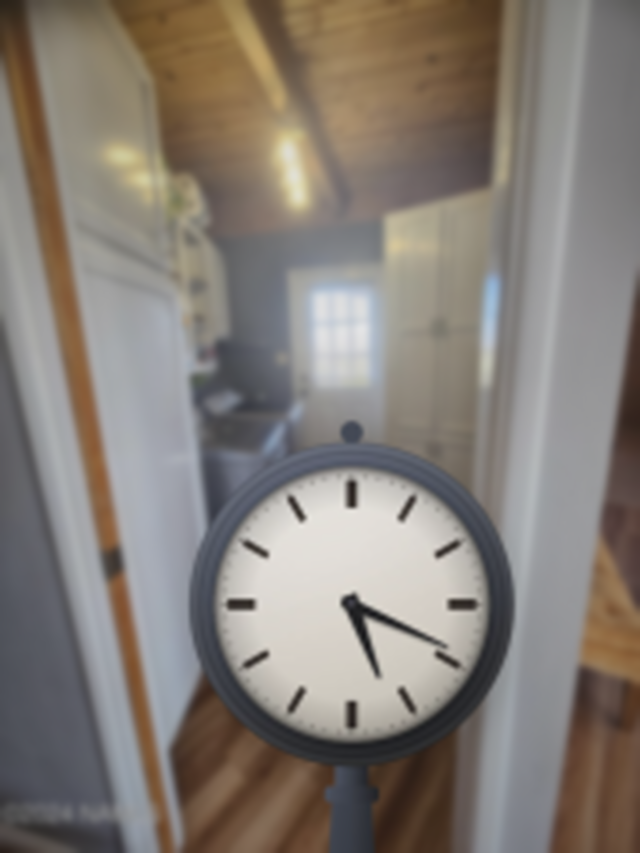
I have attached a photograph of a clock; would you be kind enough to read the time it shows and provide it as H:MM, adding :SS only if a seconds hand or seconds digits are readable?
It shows 5:19
